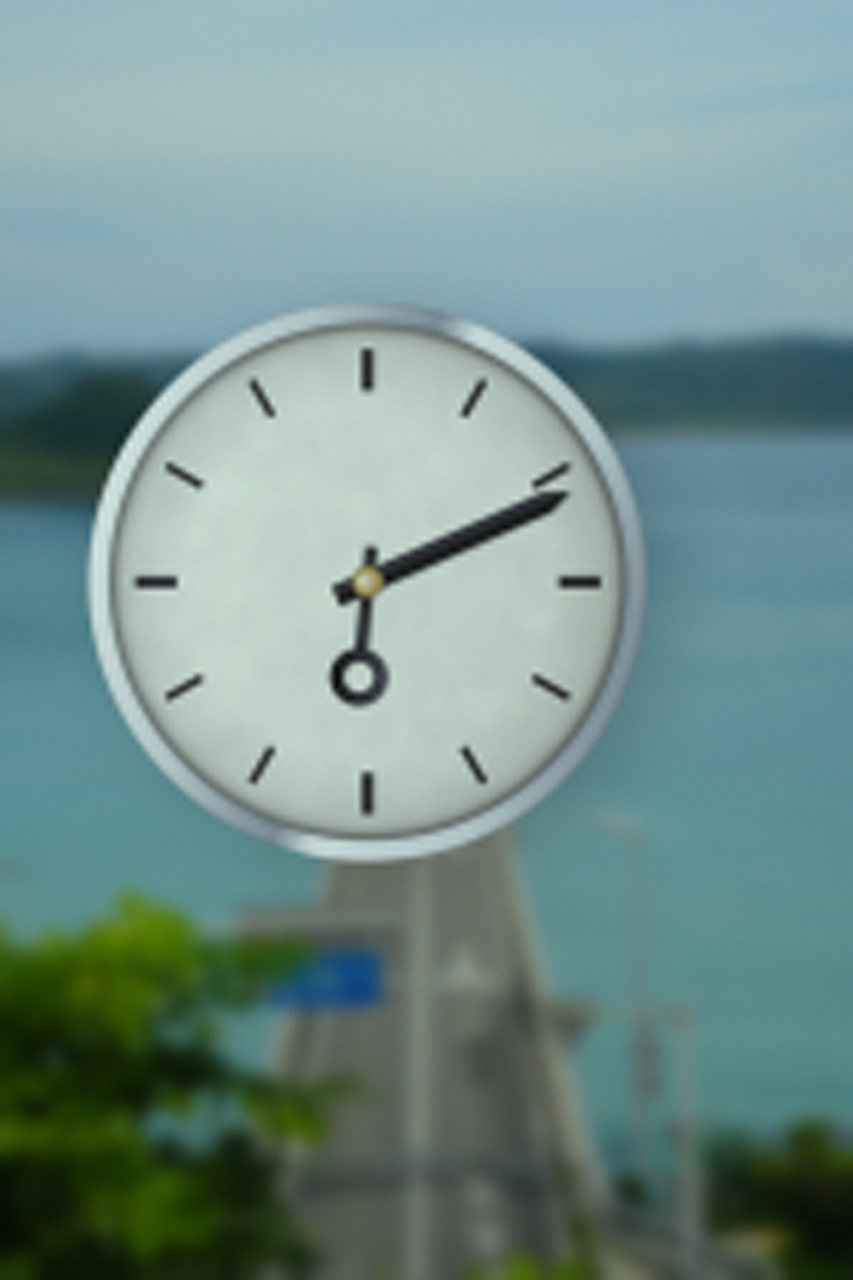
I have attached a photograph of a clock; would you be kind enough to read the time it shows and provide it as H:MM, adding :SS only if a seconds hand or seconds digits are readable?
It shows 6:11
